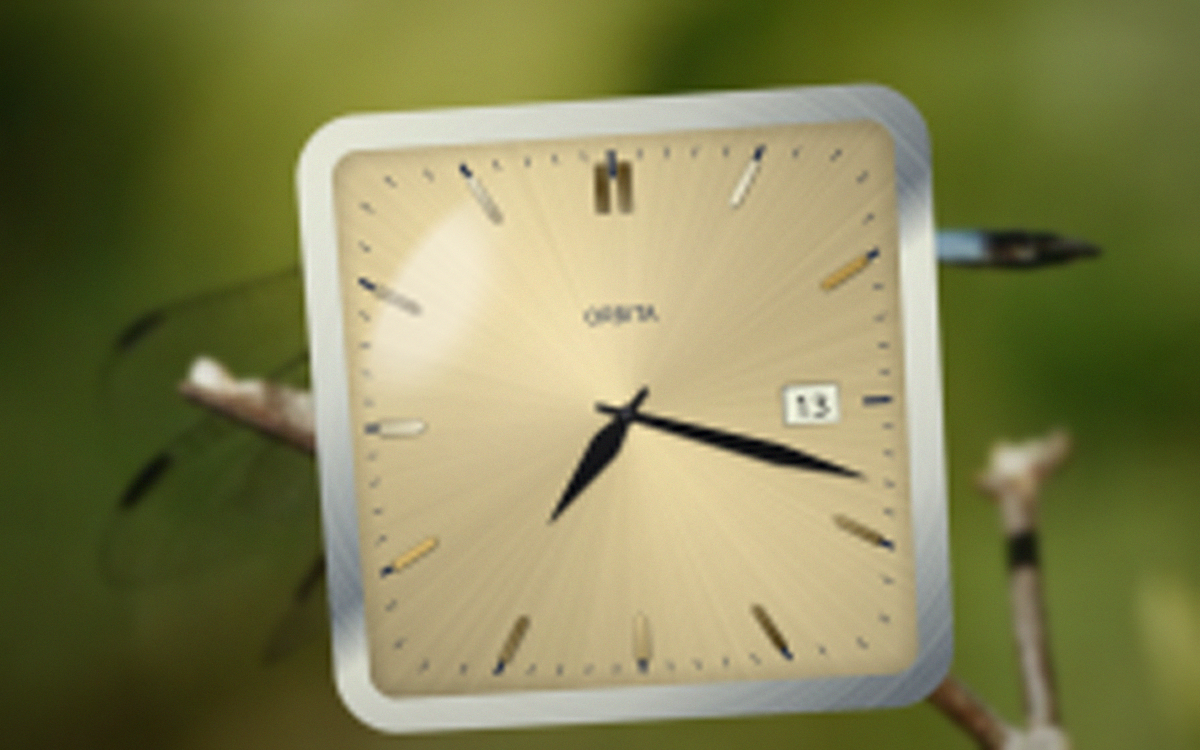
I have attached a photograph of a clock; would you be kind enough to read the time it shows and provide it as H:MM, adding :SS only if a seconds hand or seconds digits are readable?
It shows 7:18
